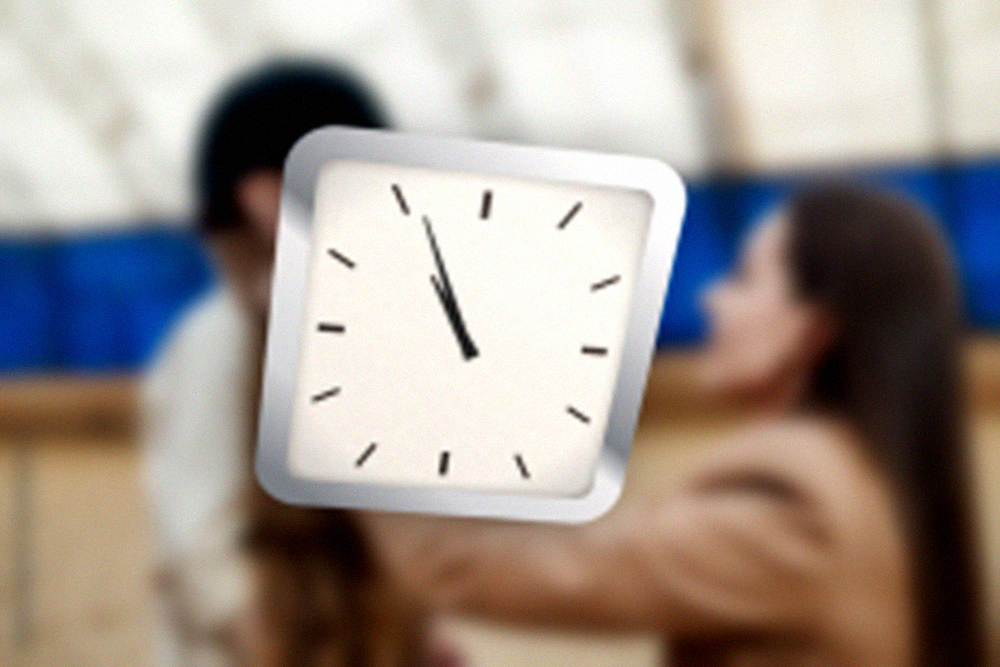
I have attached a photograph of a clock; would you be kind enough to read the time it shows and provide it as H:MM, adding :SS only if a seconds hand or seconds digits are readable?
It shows 10:56
